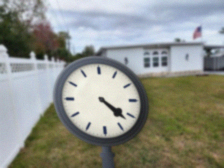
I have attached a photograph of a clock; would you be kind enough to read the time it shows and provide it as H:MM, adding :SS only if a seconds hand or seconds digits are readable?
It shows 4:22
